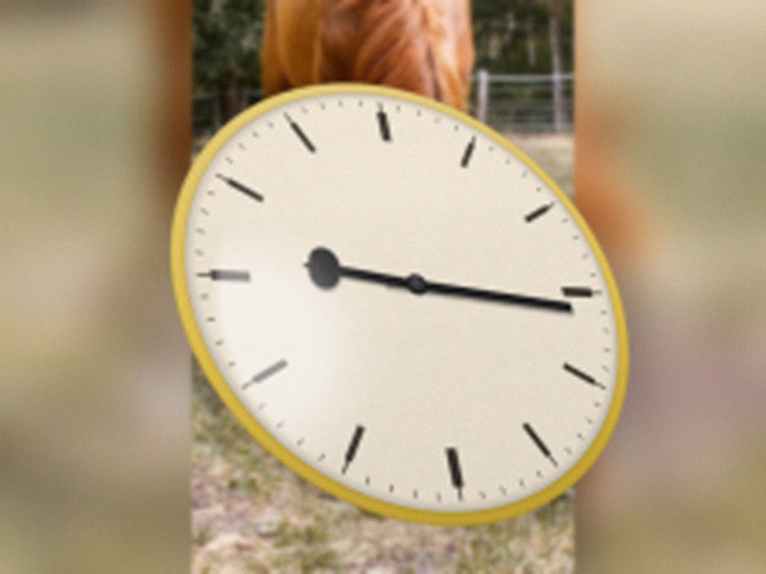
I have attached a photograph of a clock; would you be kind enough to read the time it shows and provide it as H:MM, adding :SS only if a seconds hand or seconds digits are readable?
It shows 9:16
